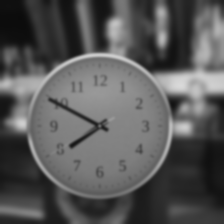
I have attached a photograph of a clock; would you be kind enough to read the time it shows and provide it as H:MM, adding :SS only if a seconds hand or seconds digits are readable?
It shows 7:49:40
